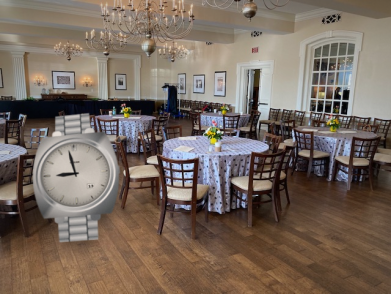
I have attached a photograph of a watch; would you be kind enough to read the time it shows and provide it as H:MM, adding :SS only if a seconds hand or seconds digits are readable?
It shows 8:58
